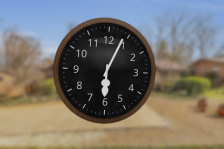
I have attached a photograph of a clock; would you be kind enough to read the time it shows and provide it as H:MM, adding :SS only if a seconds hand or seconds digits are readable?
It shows 6:04
